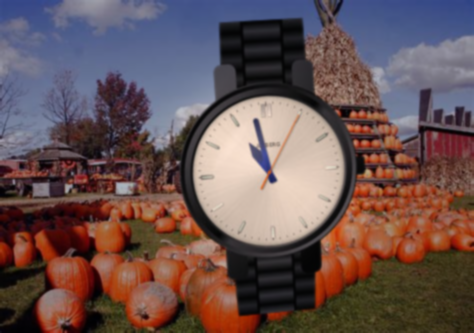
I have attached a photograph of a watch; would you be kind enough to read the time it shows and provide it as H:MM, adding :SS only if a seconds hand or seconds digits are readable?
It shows 10:58:05
